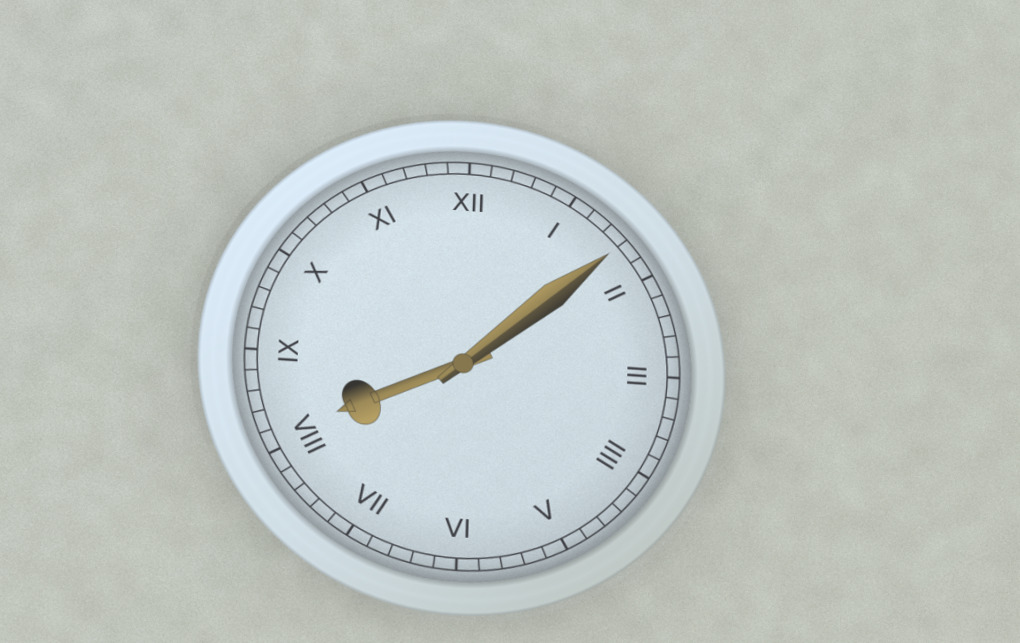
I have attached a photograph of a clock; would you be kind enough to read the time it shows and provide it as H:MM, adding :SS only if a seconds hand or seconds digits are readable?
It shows 8:08
